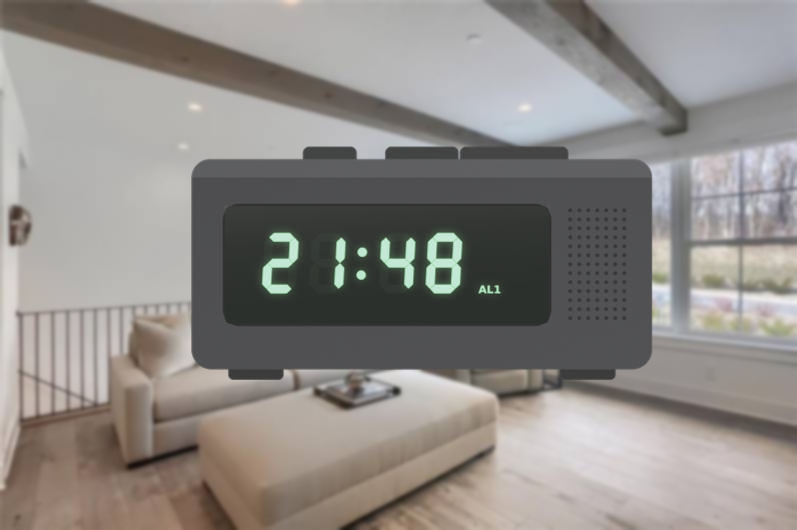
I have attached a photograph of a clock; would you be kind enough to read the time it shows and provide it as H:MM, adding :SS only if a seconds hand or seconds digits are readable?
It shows 21:48
